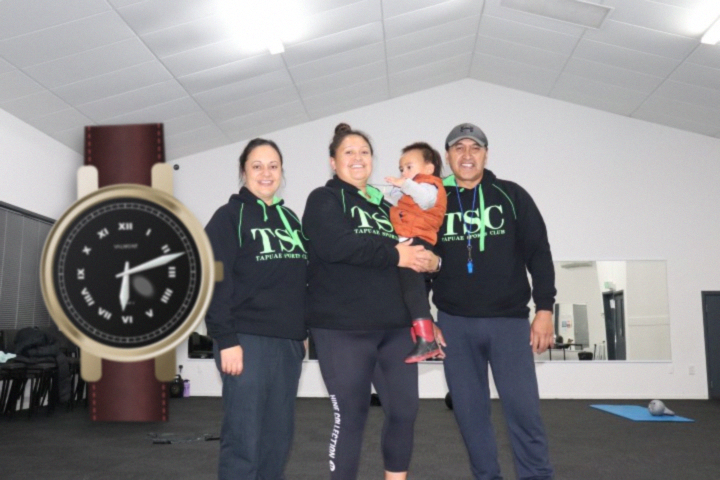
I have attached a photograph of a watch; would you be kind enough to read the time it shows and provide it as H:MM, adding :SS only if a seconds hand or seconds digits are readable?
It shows 6:12
